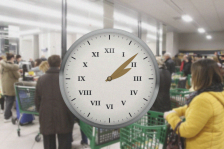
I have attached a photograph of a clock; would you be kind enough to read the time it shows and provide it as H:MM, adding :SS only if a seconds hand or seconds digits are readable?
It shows 2:08
